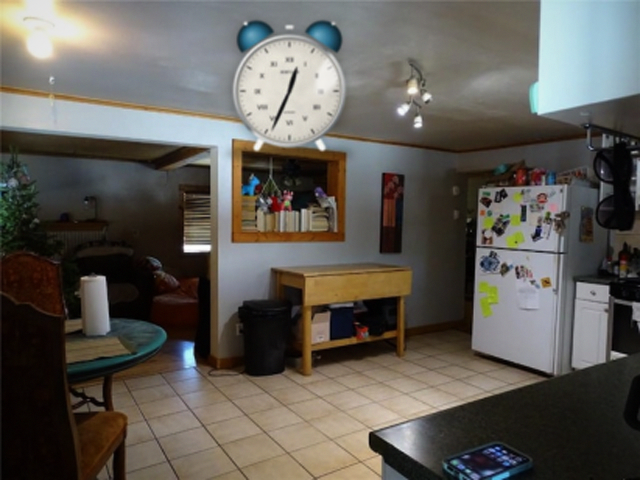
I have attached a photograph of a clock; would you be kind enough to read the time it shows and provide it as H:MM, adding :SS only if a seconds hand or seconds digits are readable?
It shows 12:34
